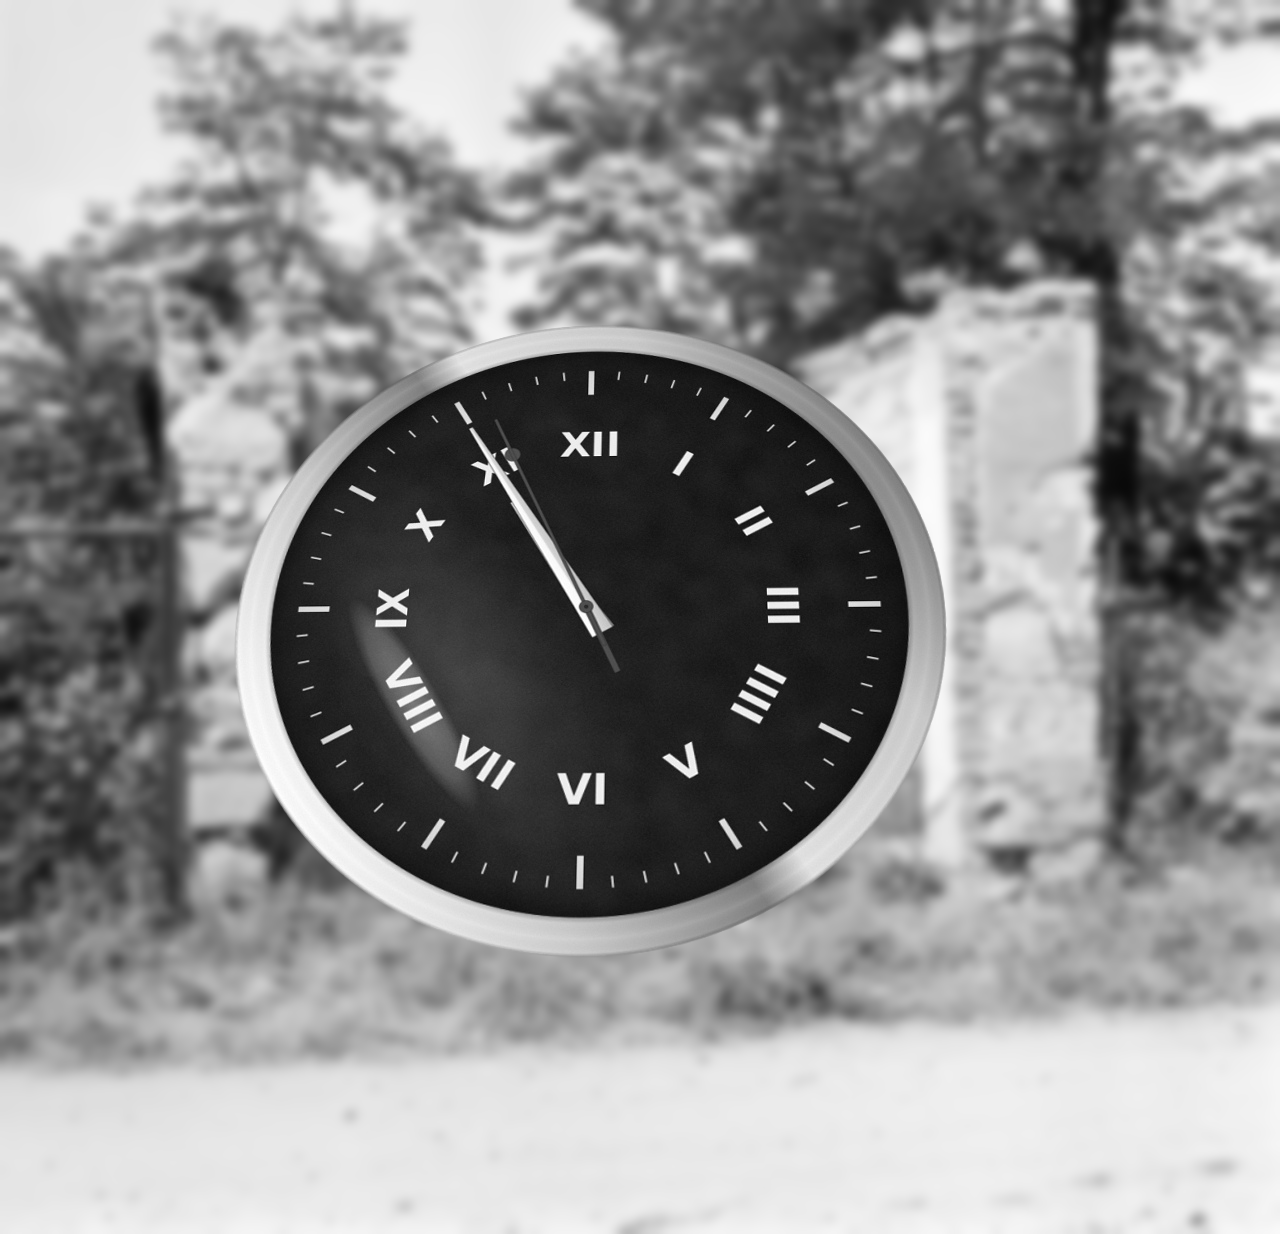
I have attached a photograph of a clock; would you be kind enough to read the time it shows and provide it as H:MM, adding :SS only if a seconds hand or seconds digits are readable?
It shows 10:54:56
